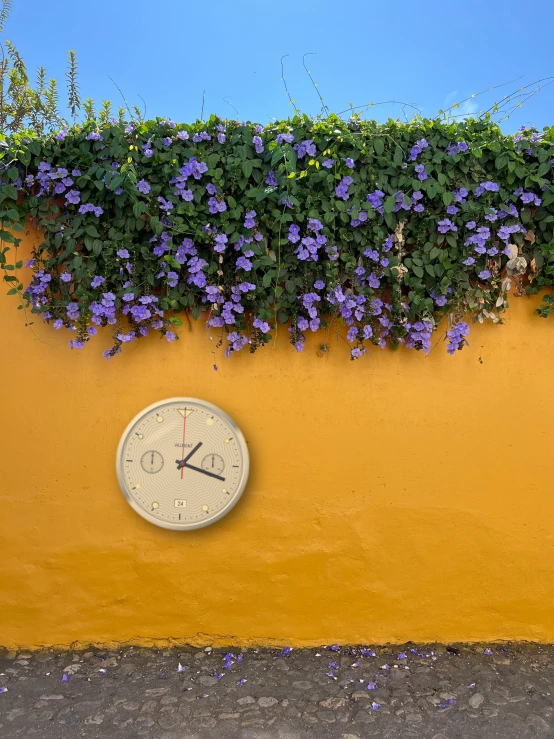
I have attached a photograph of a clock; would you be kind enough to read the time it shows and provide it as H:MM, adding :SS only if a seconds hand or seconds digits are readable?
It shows 1:18
